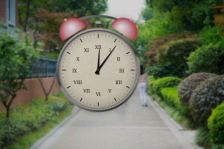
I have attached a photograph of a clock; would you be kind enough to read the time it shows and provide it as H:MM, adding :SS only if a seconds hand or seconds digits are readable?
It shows 12:06
